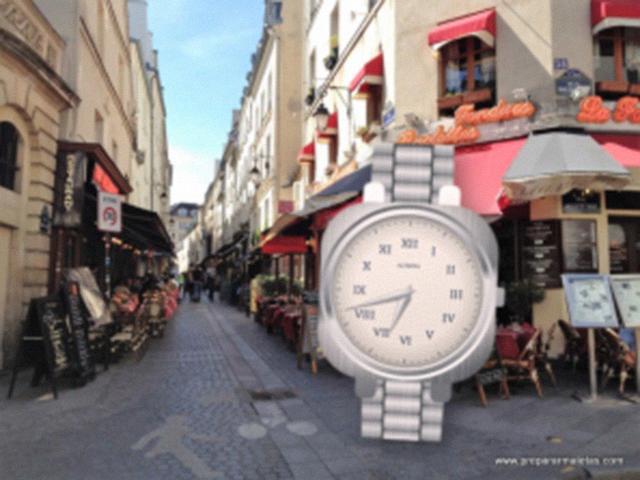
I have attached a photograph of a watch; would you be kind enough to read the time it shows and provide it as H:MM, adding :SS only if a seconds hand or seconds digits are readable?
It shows 6:42
